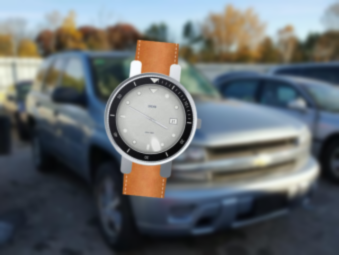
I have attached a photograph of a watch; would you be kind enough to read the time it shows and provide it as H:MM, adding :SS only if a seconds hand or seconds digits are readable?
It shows 3:49
